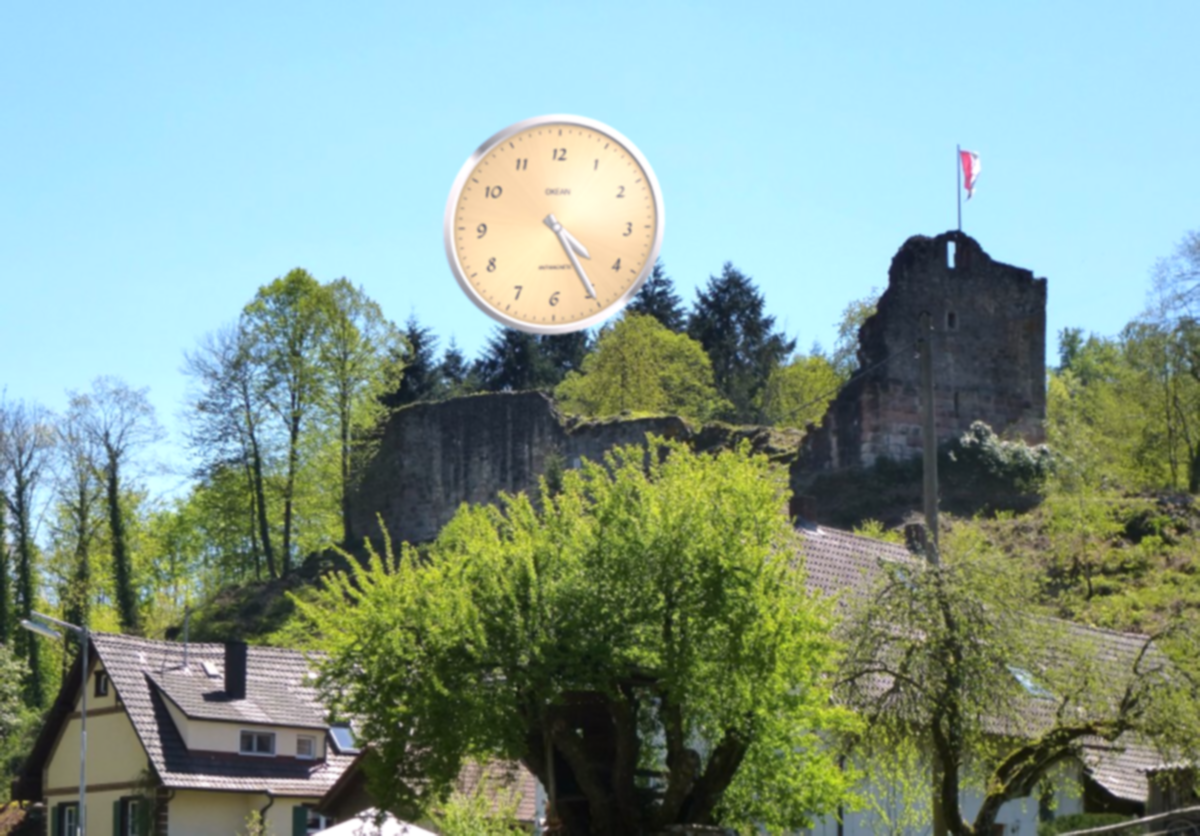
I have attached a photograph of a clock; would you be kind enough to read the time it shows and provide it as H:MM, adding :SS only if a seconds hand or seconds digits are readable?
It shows 4:25
